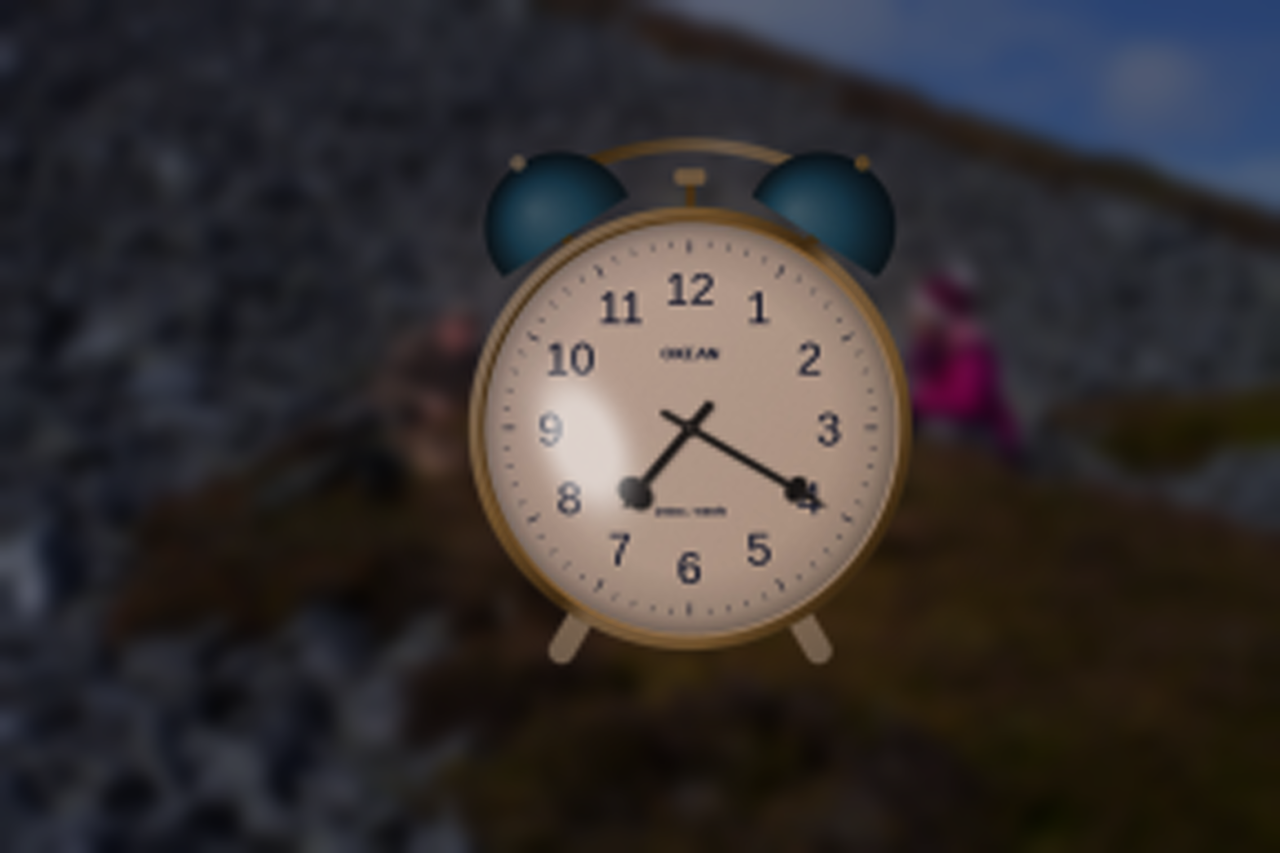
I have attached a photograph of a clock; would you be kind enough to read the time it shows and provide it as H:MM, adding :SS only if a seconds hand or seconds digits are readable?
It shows 7:20
